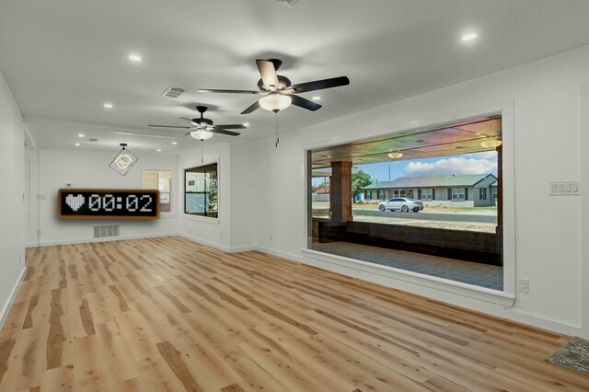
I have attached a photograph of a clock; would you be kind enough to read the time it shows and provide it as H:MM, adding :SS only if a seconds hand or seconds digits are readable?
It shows 0:02
